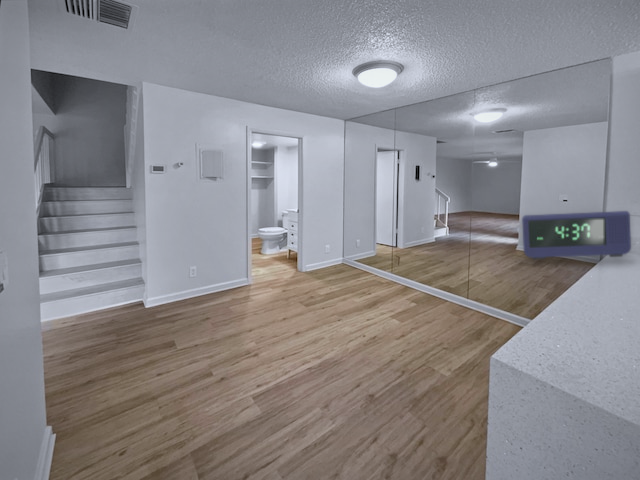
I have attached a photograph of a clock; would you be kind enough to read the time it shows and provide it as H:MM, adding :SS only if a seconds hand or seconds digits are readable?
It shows 4:37
